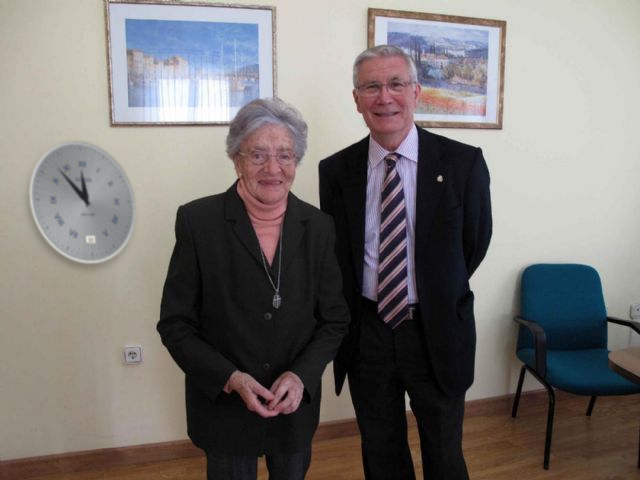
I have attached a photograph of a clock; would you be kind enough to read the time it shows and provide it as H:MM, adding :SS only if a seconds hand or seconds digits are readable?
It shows 11:53
